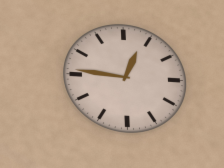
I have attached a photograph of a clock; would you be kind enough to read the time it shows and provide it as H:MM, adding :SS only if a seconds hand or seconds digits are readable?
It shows 12:46
